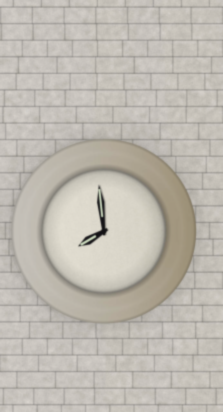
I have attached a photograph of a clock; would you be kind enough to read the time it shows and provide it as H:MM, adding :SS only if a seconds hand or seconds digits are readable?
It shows 7:59
